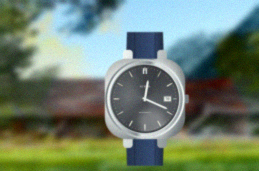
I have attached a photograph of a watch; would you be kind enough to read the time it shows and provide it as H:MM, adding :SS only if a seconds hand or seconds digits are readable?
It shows 12:19
